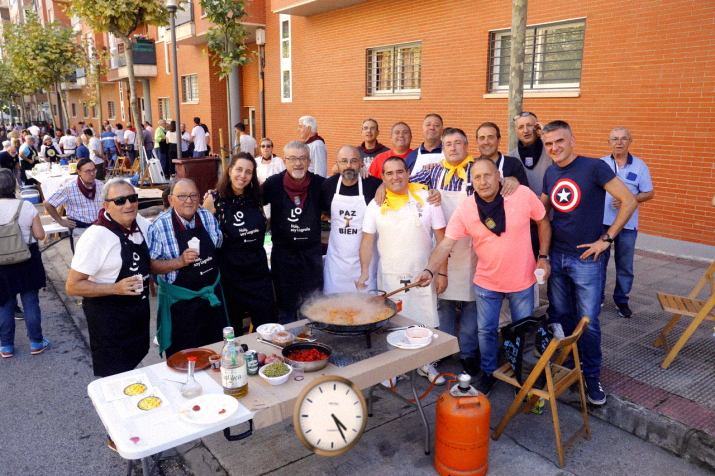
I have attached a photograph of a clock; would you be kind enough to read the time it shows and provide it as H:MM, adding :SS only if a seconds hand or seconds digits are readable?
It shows 4:25
